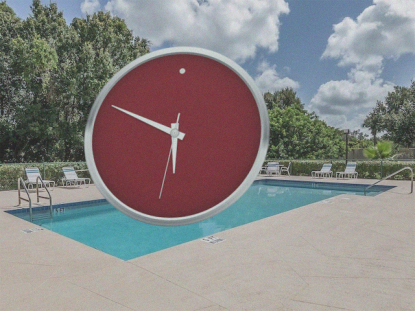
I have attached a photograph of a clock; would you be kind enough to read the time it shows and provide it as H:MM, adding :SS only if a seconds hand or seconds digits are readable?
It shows 5:48:31
